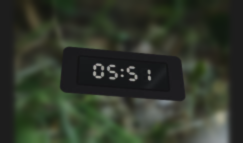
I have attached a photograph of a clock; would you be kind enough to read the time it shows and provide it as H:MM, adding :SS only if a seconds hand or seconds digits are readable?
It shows 5:51
